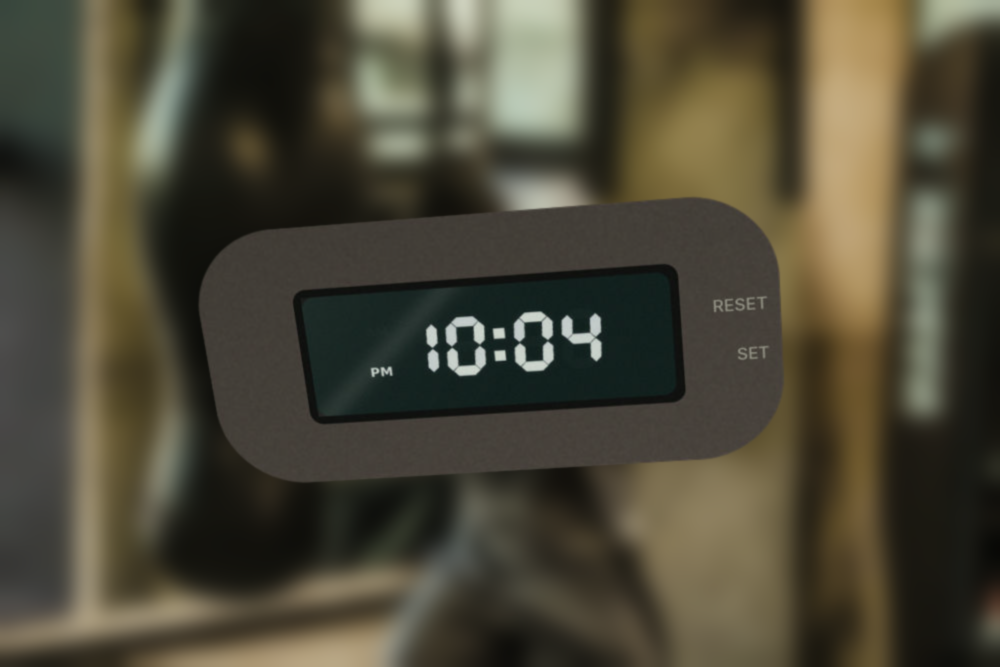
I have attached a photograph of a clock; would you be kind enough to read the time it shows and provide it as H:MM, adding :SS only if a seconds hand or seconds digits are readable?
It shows 10:04
